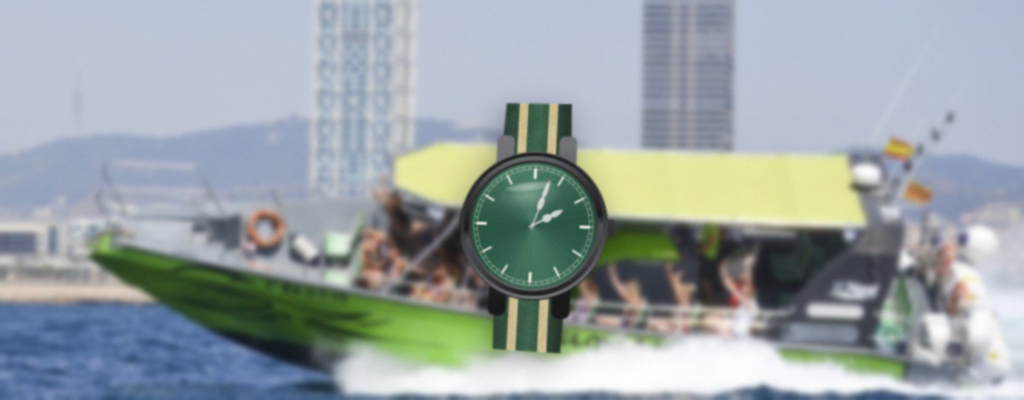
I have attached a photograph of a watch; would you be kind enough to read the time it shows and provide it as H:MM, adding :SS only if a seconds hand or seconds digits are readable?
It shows 2:03
